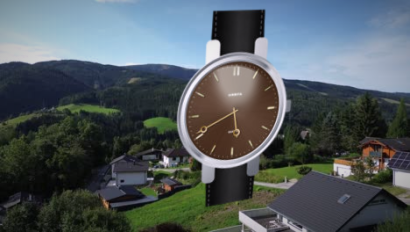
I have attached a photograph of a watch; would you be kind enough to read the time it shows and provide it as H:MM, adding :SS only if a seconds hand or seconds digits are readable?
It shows 5:41
